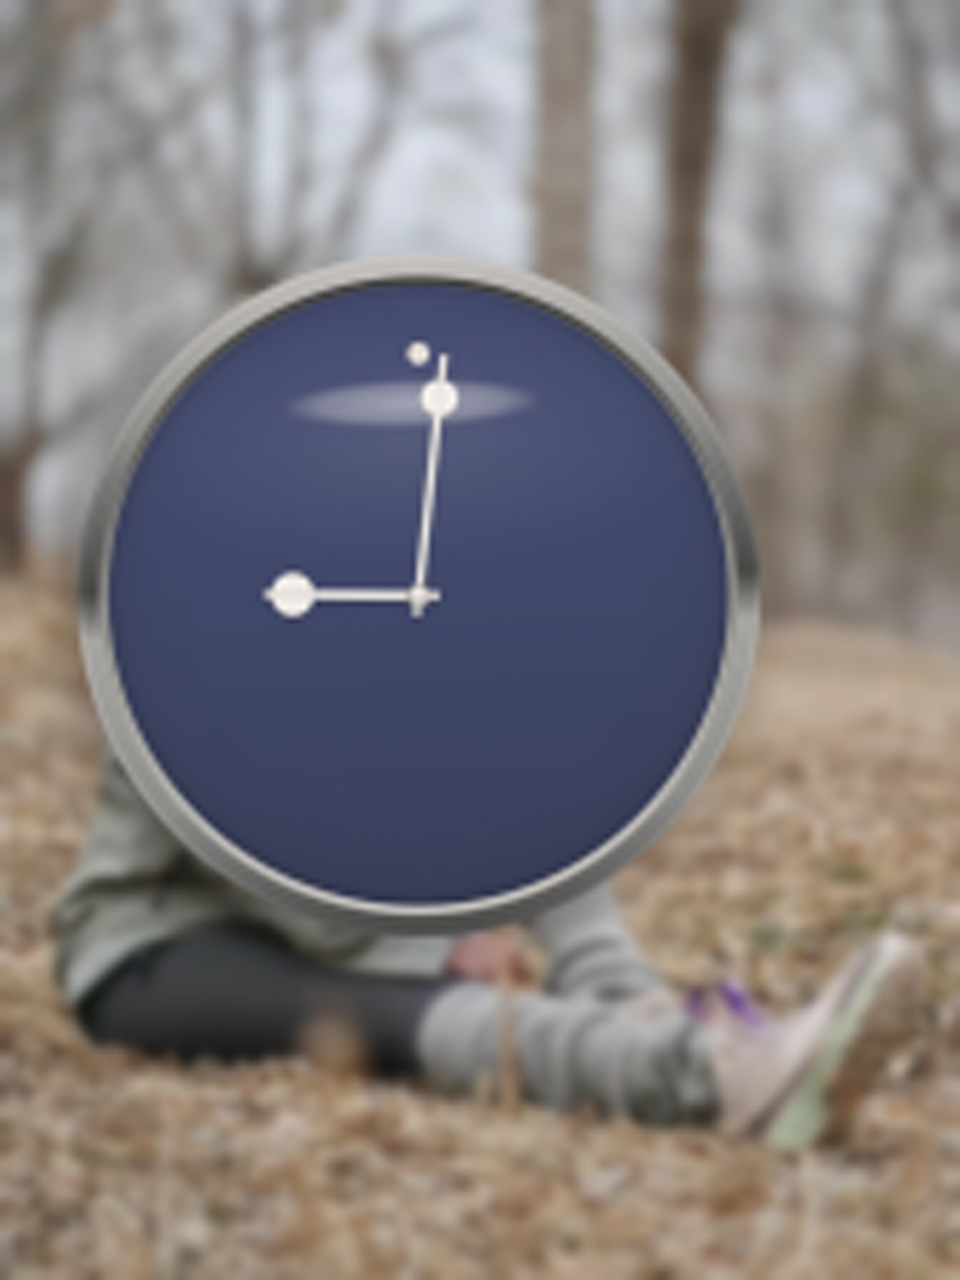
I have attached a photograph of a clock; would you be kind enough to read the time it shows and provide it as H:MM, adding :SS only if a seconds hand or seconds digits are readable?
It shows 9:01
